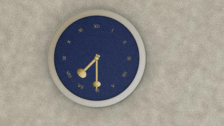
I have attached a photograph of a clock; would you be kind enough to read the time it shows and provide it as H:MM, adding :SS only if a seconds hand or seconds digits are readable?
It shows 7:30
